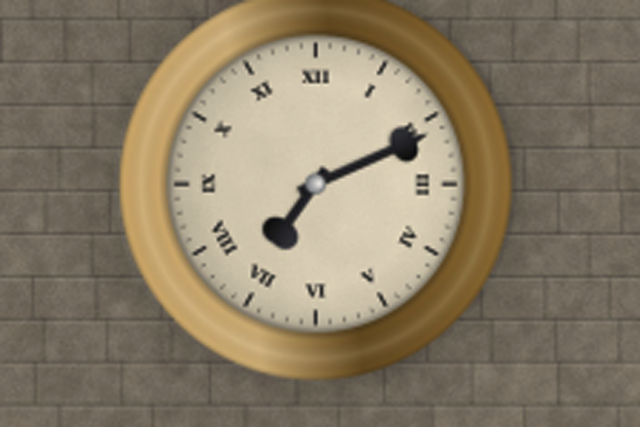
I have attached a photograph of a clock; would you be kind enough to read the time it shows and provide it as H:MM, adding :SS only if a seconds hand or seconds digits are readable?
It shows 7:11
